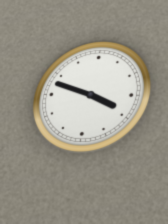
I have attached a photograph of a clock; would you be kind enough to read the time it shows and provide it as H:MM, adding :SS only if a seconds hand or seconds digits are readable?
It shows 3:48
